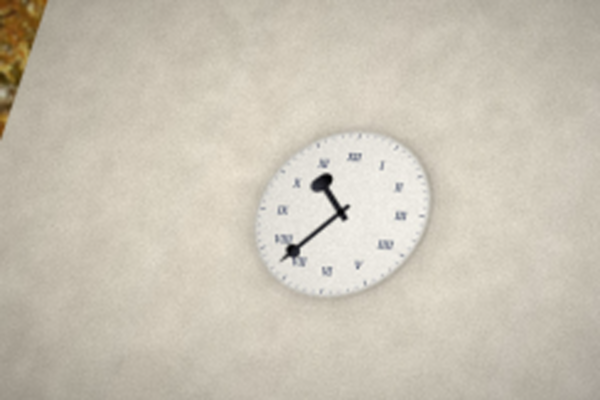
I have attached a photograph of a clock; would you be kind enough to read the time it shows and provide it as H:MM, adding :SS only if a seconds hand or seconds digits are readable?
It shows 10:37
